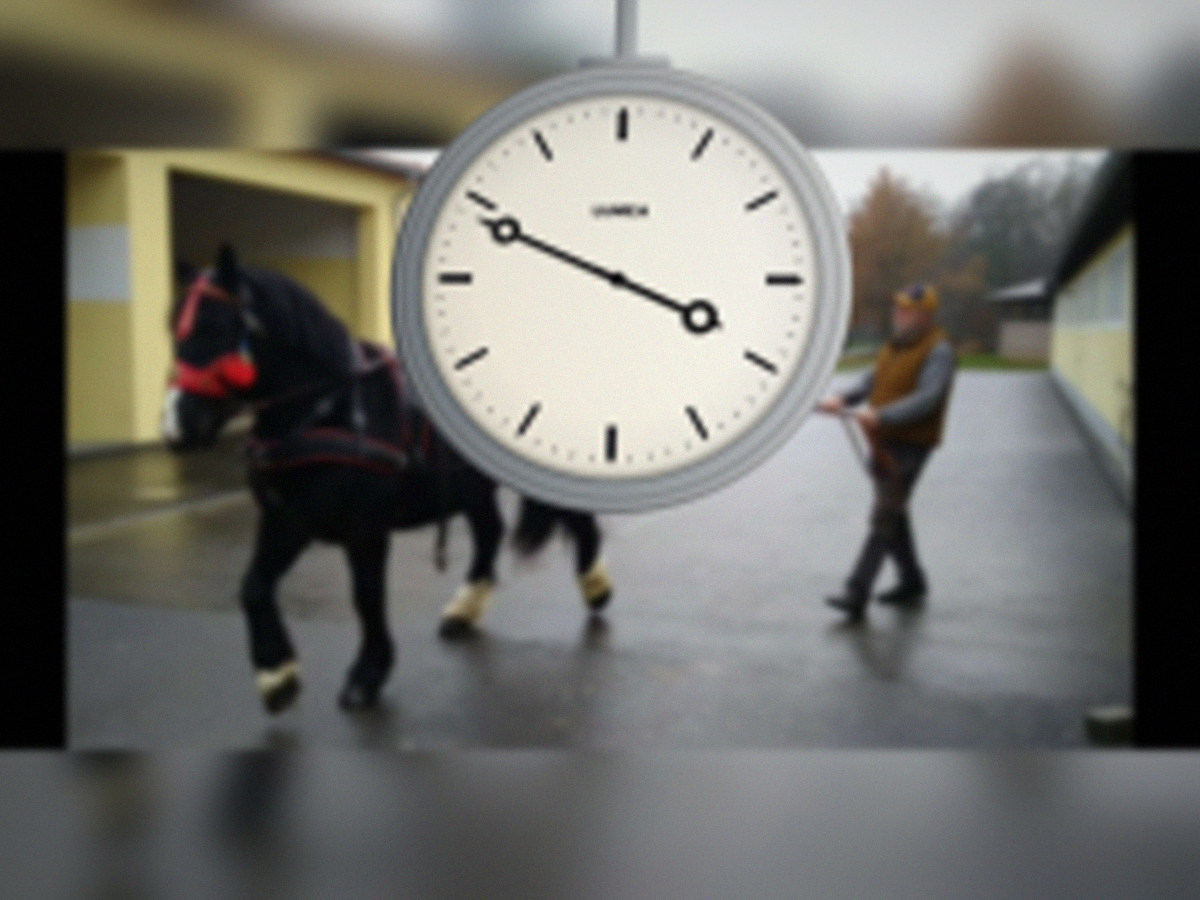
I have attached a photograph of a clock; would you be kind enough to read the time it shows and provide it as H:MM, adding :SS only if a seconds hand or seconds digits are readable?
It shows 3:49
